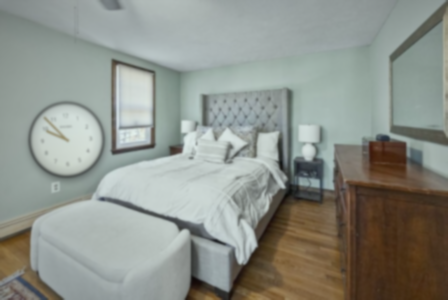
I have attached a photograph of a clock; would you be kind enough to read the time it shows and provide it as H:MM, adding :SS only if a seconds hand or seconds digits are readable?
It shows 9:53
